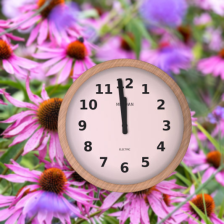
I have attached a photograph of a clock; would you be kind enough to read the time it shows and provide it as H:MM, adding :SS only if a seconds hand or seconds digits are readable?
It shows 11:59
